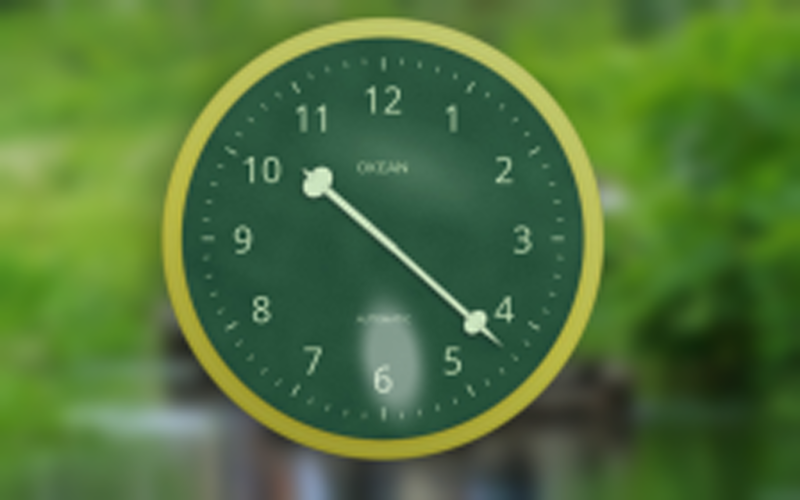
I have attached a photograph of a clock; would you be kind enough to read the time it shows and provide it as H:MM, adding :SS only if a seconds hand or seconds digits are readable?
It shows 10:22
